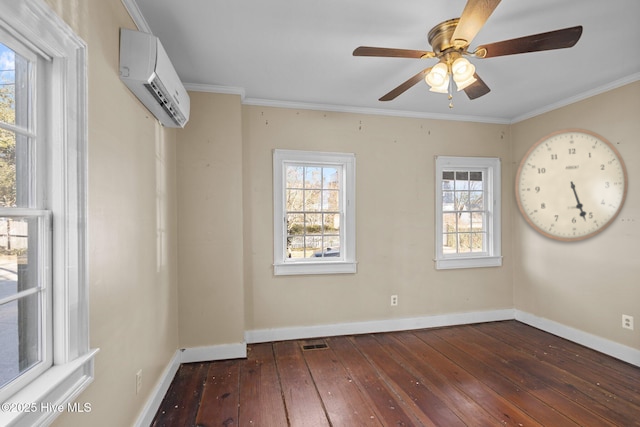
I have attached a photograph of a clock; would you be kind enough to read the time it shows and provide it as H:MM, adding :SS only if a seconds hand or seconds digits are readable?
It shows 5:27
